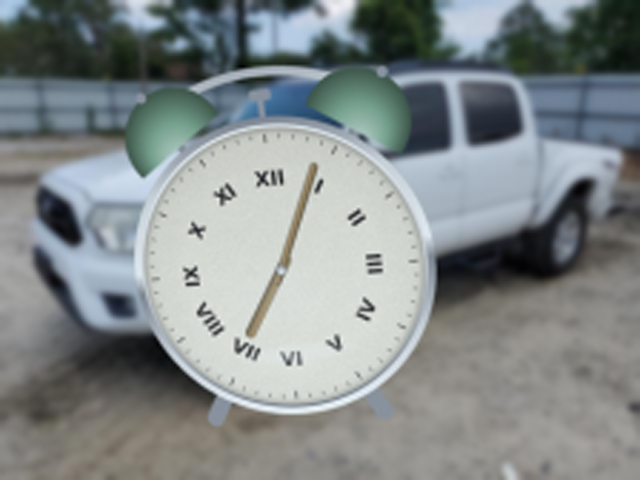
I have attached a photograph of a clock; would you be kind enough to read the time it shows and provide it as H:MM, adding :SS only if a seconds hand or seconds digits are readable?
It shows 7:04
